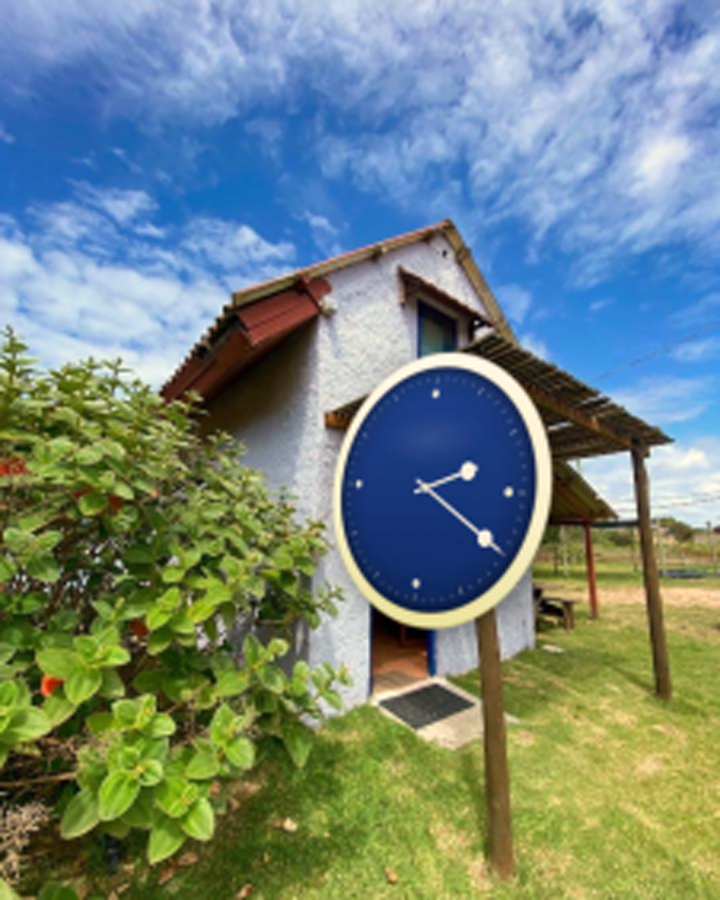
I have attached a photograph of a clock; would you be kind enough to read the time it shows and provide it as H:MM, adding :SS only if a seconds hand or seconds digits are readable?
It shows 2:20
